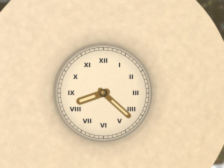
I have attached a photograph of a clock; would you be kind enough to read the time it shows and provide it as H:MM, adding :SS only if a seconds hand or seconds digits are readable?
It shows 8:22
